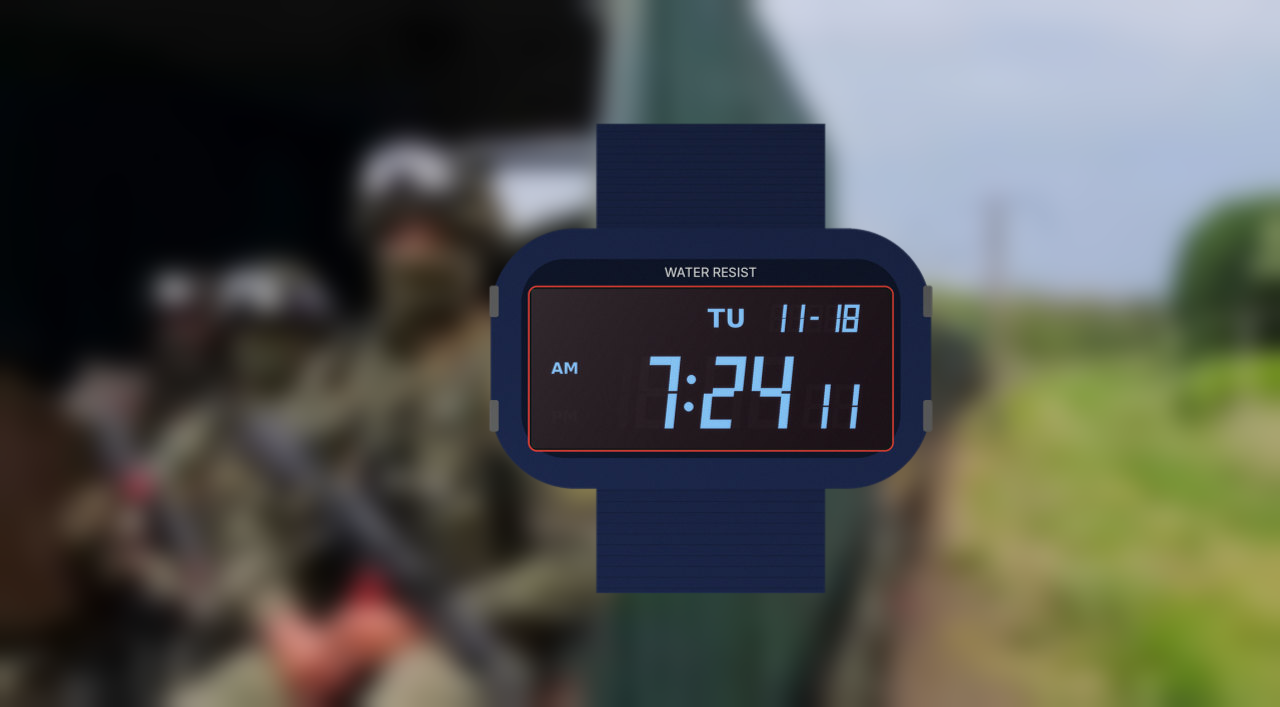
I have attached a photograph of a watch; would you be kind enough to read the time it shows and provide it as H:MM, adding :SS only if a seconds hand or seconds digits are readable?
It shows 7:24:11
